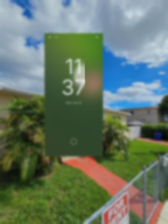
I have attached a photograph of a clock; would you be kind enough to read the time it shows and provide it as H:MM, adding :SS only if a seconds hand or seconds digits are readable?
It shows 11:37
